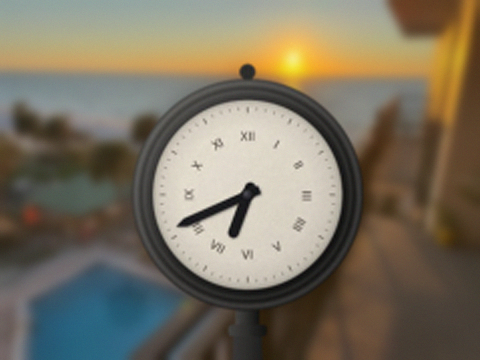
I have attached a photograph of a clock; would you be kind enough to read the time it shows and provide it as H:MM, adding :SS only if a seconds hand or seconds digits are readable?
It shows 6:41
